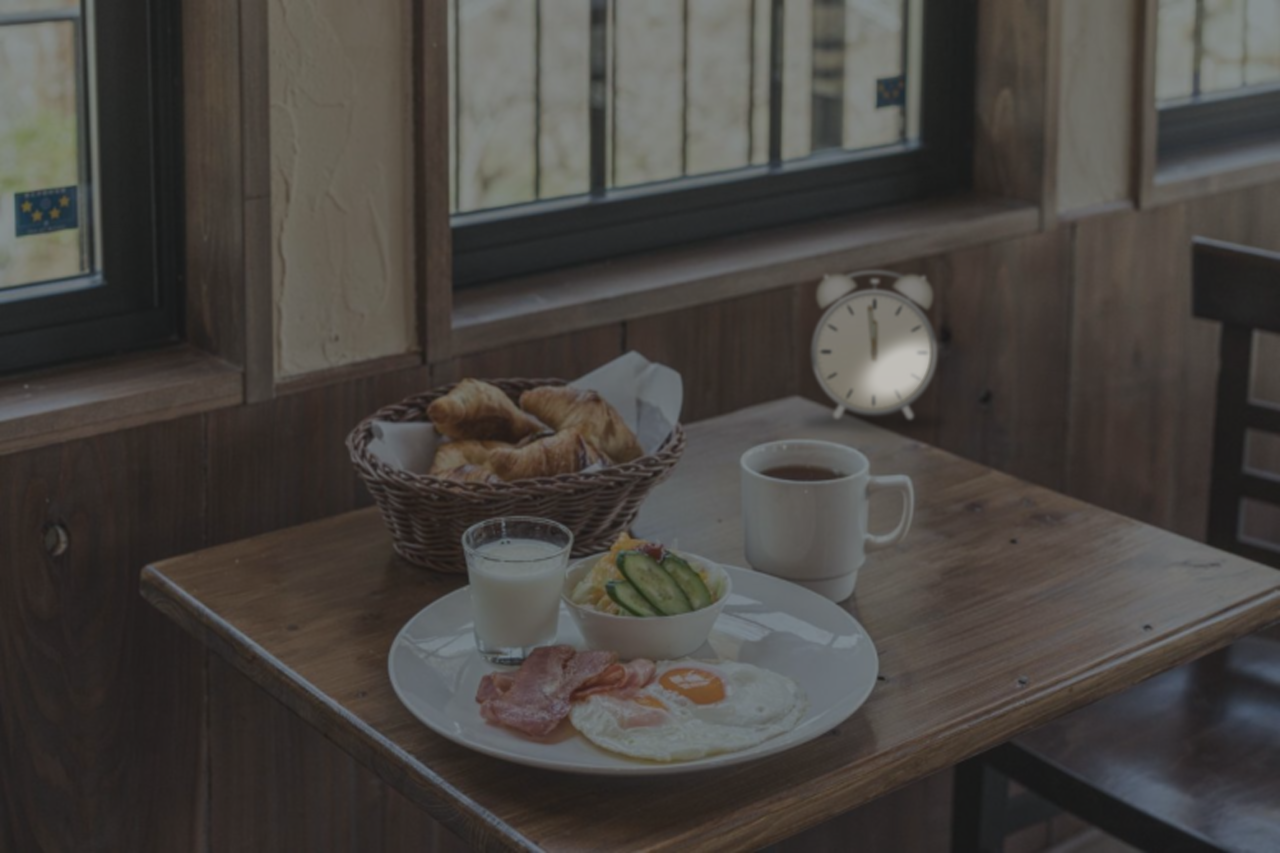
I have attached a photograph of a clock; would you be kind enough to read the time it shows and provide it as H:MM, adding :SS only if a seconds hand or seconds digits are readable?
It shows 11:59
